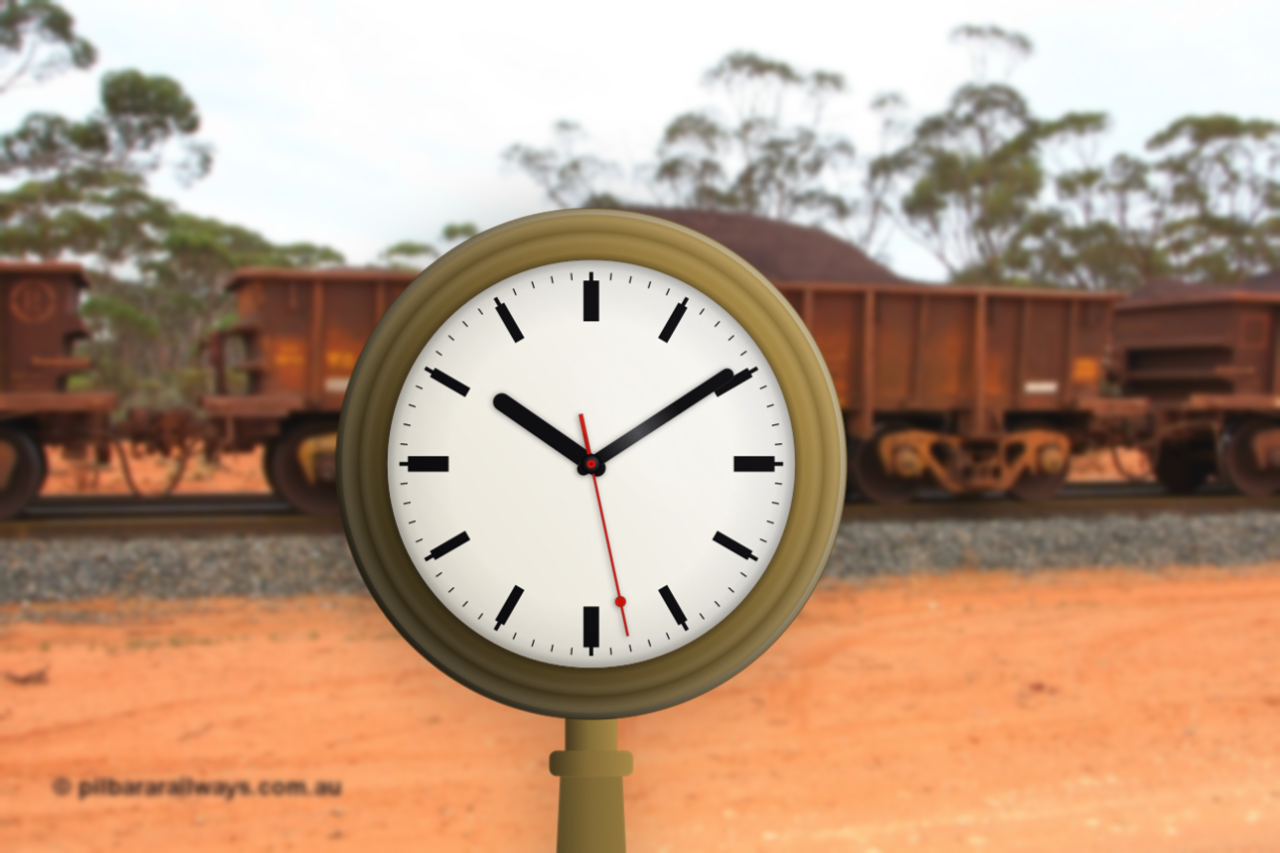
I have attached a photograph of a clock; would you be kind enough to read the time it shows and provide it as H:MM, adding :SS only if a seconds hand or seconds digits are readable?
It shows 10:09:28
